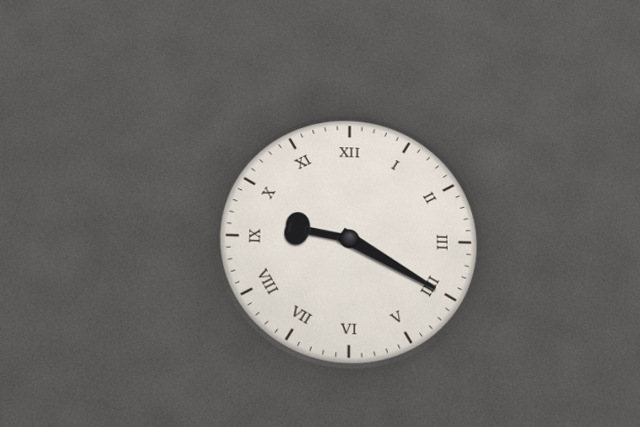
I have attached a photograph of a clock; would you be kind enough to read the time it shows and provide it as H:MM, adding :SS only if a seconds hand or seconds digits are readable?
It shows 9:20
